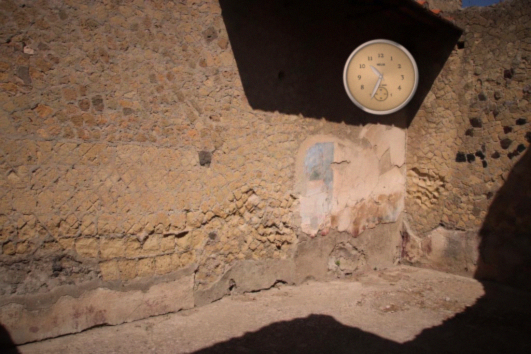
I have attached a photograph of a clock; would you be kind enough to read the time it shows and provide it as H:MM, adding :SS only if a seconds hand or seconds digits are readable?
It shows 10:34
